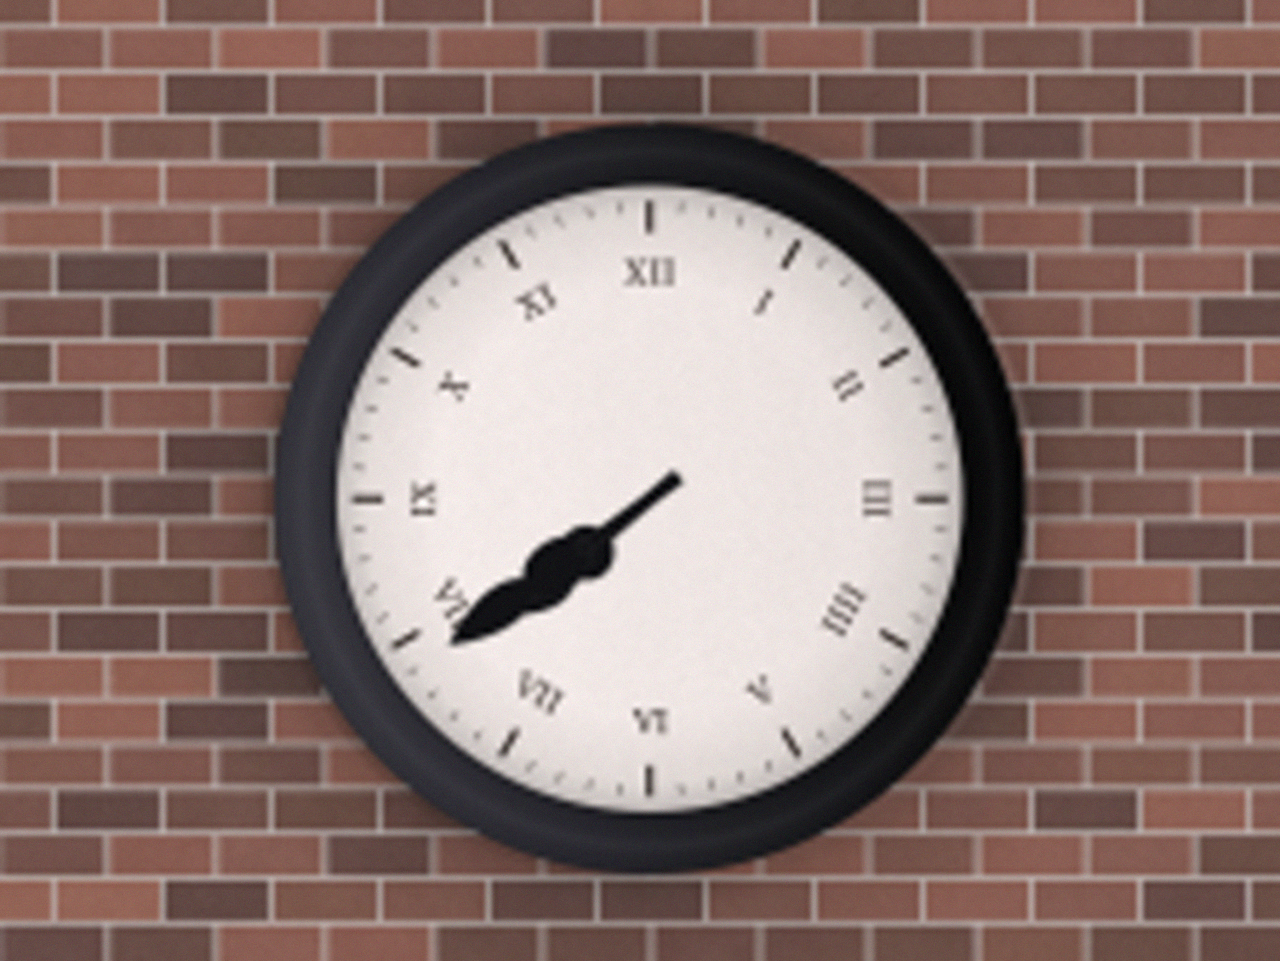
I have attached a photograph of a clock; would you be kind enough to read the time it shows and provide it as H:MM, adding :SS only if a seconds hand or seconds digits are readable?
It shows 7:39
